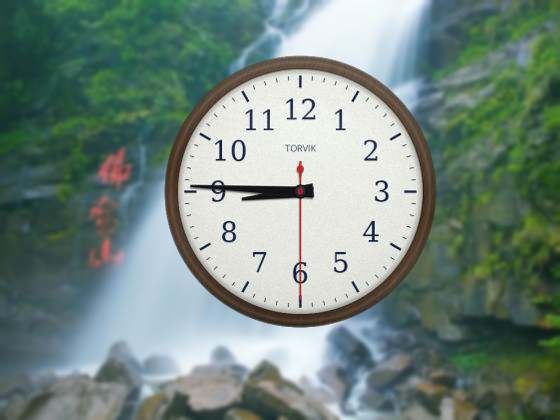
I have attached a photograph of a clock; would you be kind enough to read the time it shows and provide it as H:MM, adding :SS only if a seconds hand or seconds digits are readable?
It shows 8:45:30
